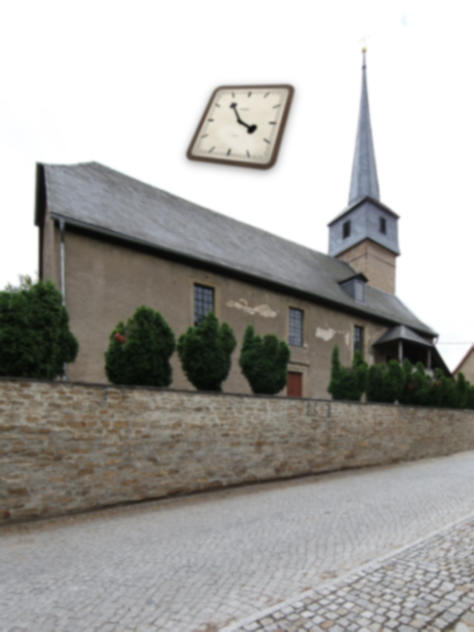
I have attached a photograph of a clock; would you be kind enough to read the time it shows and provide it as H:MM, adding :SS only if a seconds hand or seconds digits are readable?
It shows 3:54
